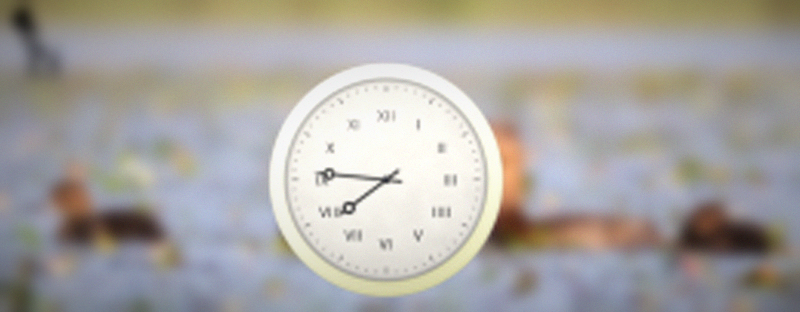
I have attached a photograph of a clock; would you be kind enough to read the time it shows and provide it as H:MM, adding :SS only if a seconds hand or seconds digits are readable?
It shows 7:46
